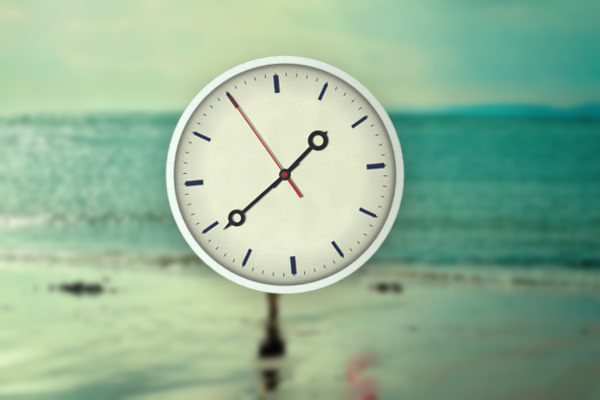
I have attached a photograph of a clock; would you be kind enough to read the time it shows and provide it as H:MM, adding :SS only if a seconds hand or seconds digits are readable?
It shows 1:38:55
